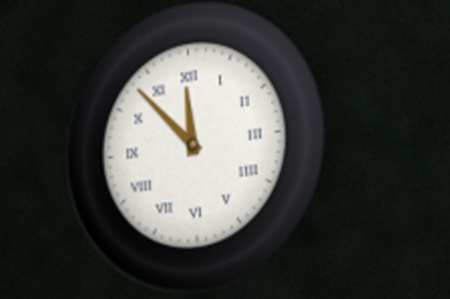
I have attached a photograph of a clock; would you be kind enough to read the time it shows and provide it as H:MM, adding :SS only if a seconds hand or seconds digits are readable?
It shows 11:53
